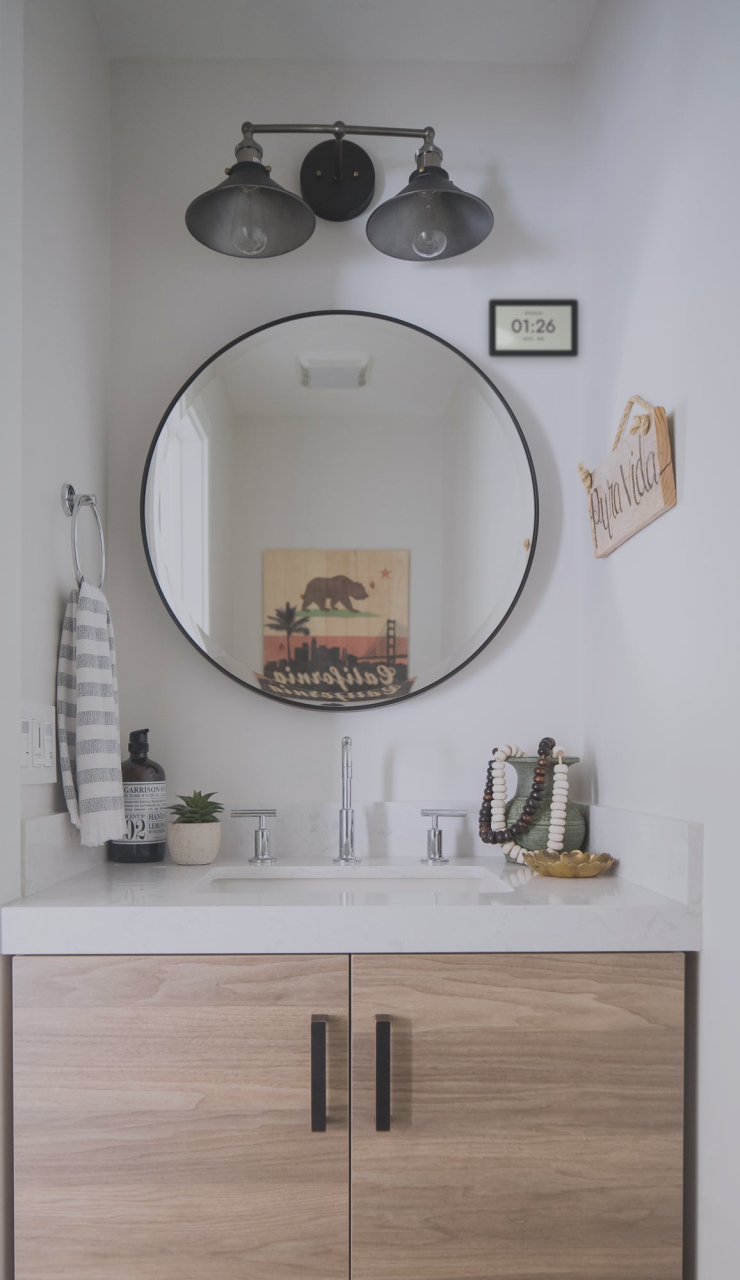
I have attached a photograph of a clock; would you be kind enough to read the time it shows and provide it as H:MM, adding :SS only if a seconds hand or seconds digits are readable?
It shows 1:26
